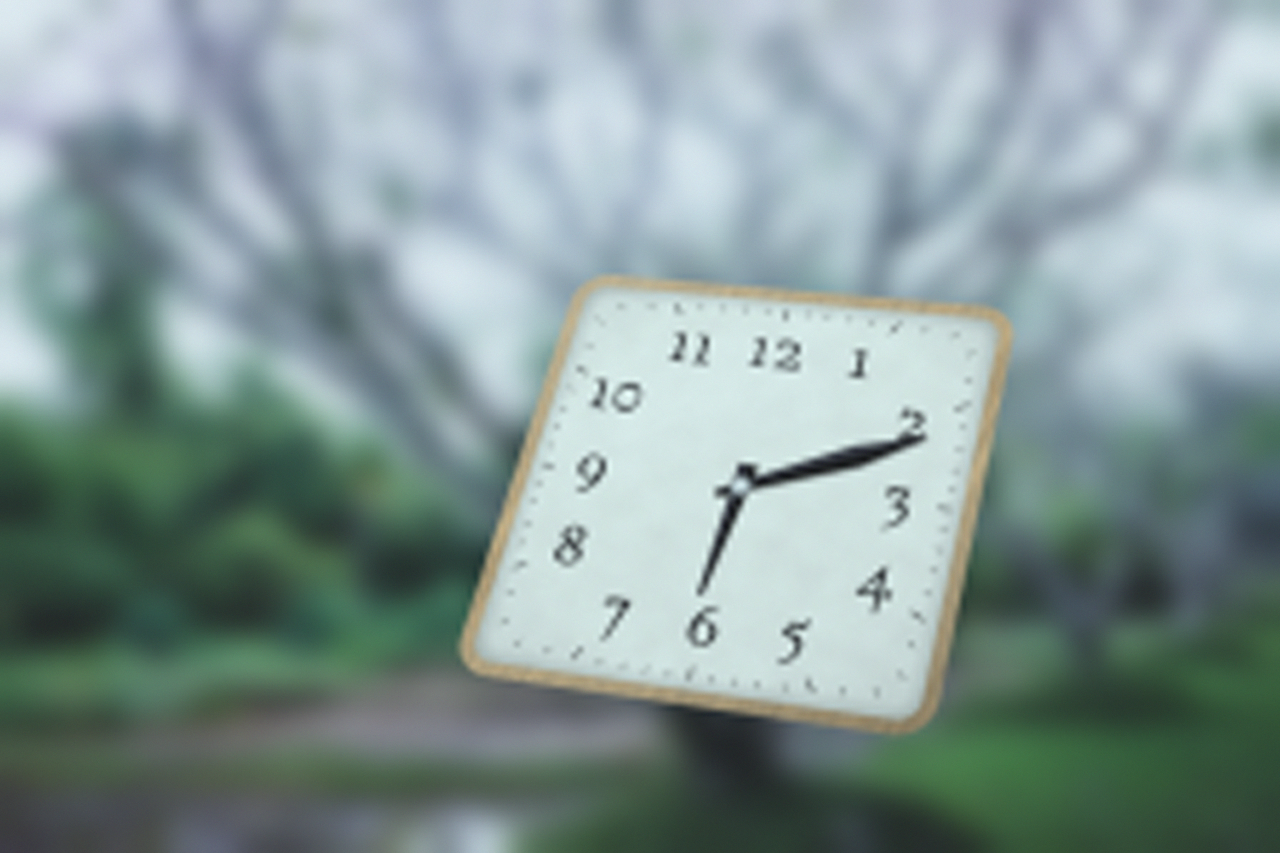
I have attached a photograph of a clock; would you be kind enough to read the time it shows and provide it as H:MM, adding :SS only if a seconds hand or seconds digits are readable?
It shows 6:11
